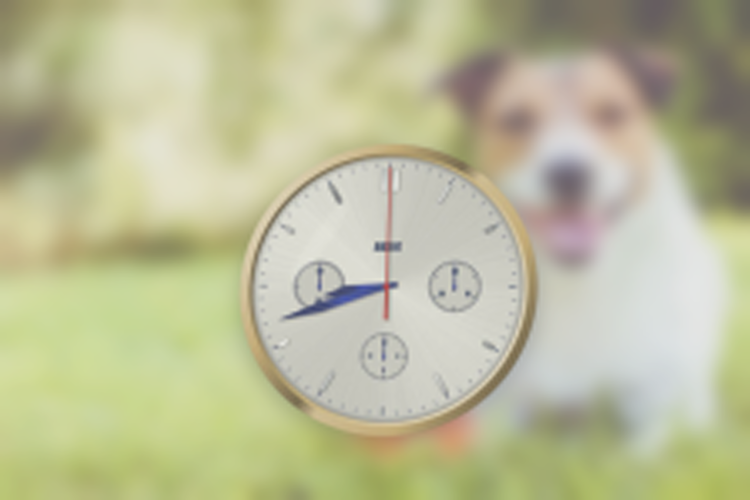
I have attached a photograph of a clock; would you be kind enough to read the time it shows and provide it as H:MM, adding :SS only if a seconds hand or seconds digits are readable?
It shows 8:42
